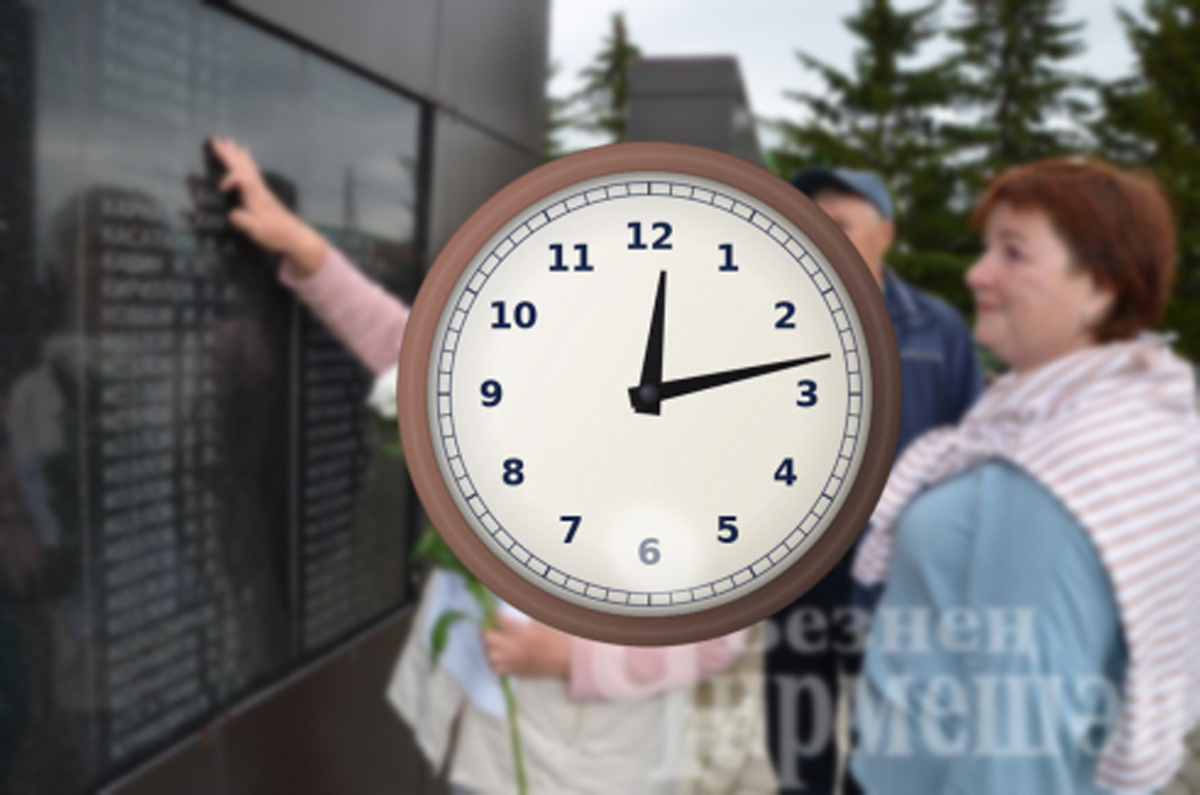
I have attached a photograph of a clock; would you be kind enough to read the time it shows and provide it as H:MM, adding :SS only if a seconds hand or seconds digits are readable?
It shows 12:13
